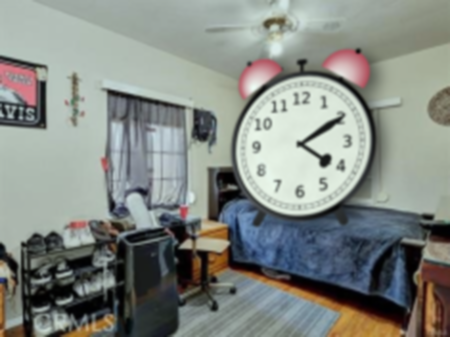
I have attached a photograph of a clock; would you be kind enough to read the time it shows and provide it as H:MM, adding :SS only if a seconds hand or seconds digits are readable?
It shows 4:10
